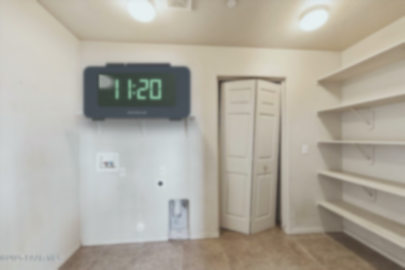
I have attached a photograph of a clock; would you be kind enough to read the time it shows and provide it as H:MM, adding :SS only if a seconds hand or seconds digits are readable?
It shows 11:20
